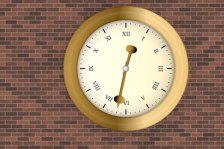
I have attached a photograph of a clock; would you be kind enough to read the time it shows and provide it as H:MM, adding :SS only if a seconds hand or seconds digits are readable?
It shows 12:32
